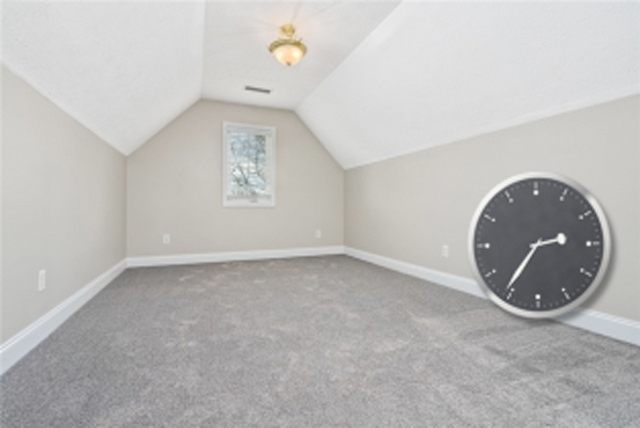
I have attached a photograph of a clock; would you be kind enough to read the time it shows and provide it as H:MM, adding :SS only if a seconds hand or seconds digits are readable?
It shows 2:36
